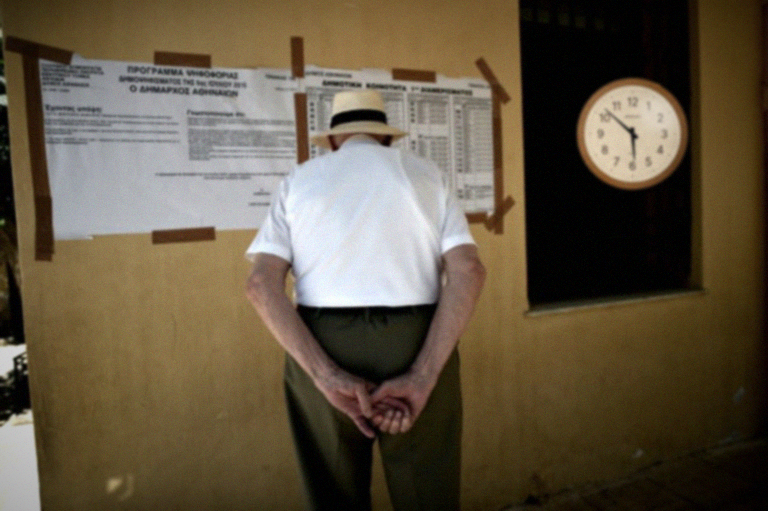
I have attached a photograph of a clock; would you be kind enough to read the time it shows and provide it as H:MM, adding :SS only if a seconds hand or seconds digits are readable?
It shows 5:52
